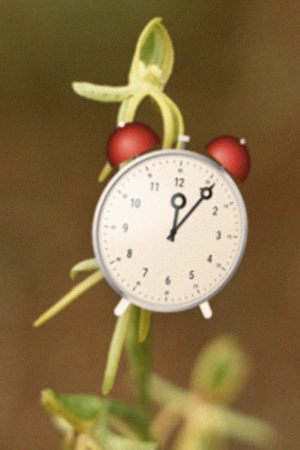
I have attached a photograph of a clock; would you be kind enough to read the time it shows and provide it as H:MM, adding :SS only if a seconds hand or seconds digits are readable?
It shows 12:06
